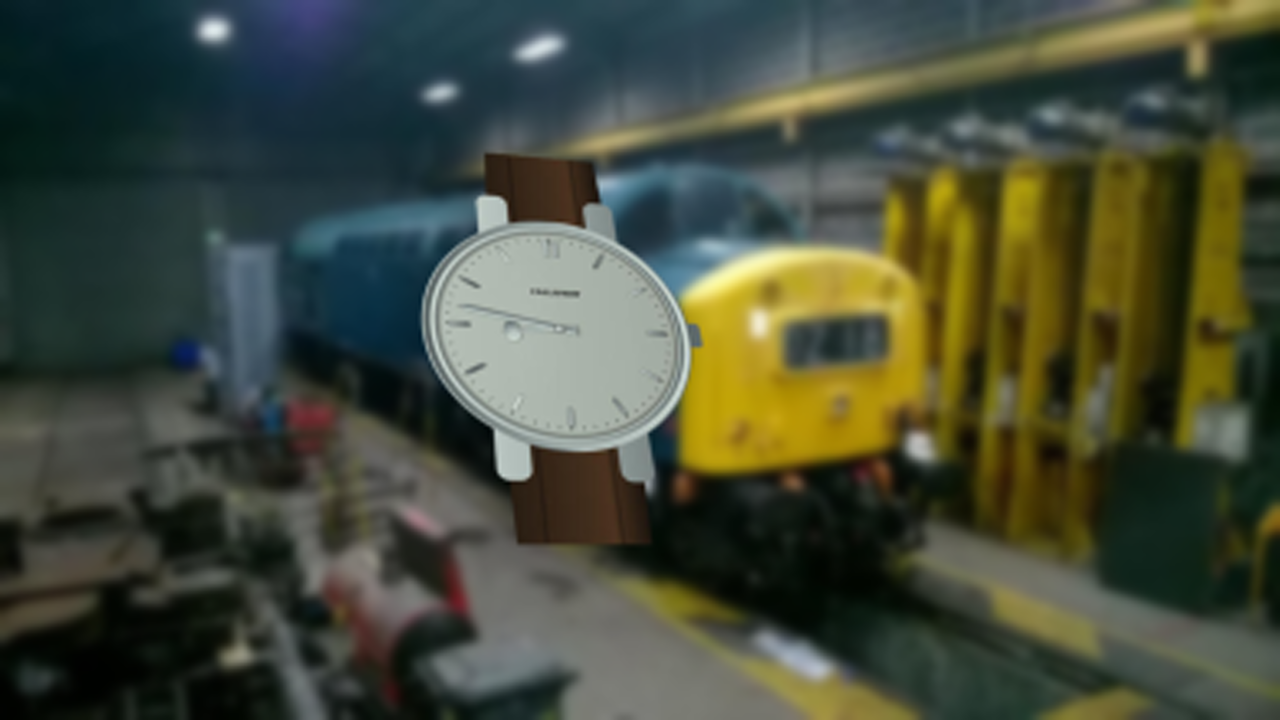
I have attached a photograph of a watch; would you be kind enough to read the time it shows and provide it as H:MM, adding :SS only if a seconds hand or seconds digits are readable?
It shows 8:47
